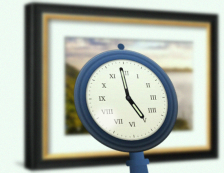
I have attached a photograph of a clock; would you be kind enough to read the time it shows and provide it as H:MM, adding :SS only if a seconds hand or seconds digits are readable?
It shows 4:59
